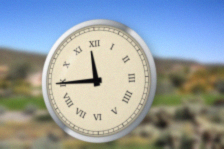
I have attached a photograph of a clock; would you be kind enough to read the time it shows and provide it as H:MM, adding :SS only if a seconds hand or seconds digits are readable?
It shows 11:45
